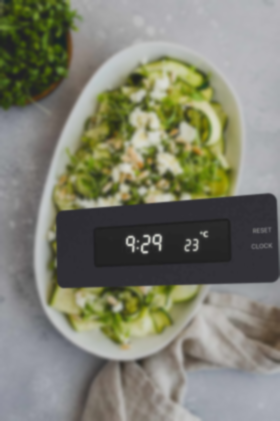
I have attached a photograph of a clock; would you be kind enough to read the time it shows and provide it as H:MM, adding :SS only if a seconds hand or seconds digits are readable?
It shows 9:29
